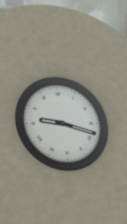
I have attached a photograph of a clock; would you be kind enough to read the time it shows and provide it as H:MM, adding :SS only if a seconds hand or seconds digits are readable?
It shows 9:18
